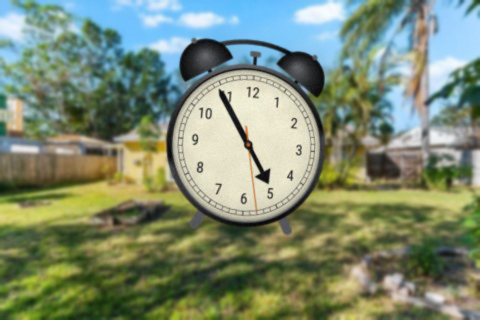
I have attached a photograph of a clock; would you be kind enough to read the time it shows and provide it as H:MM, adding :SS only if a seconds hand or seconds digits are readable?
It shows 4:54:28
